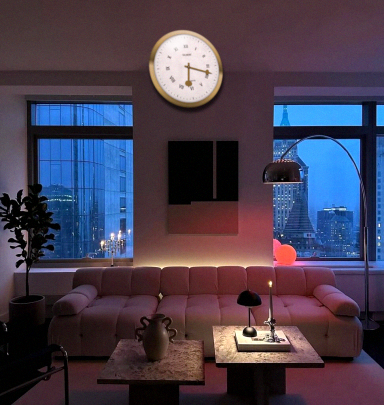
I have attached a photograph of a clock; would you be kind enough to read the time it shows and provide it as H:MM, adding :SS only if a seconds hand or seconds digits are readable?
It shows 6:18
